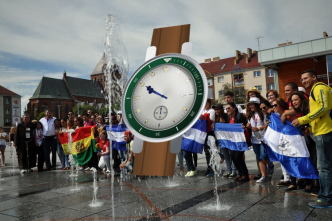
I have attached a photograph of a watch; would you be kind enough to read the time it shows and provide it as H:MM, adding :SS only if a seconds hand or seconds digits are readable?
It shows 9:50
